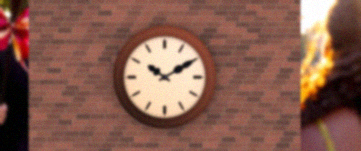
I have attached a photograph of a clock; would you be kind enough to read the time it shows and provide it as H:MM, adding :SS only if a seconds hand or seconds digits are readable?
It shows 10:10
